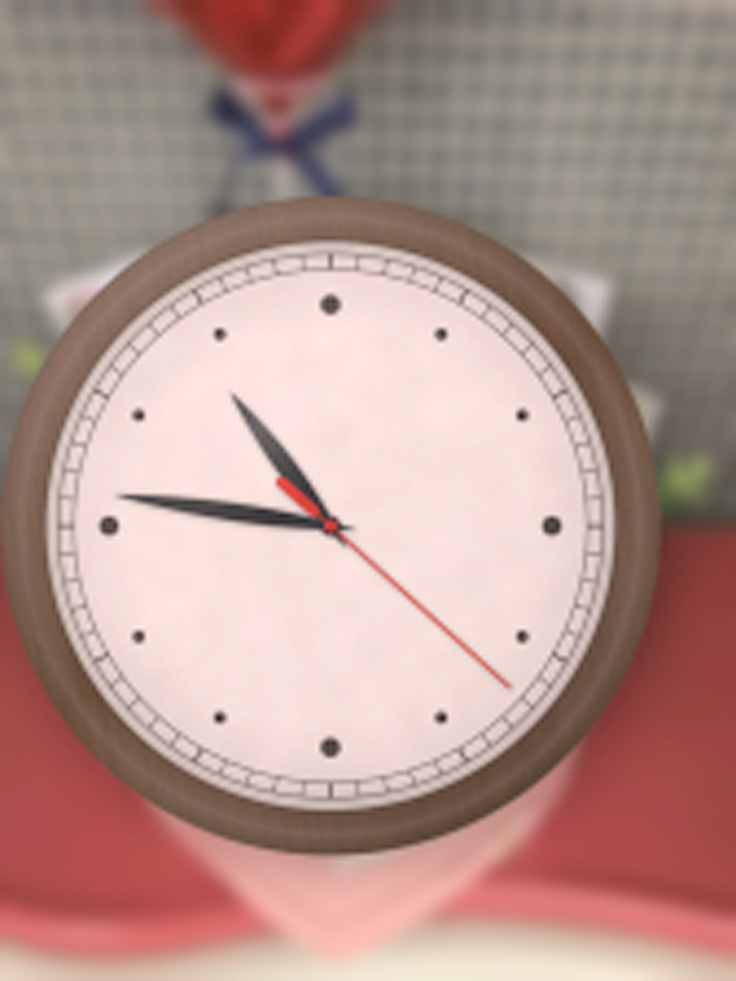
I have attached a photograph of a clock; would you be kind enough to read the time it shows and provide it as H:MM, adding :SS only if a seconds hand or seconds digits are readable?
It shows 10:46:22
